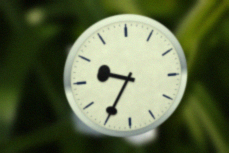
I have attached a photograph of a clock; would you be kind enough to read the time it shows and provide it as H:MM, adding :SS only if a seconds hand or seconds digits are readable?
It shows 9:35
